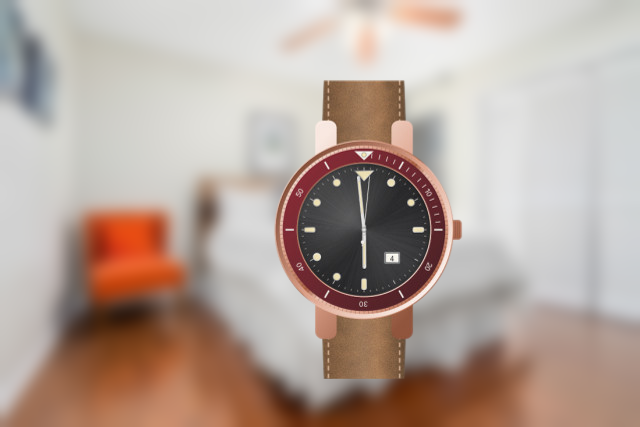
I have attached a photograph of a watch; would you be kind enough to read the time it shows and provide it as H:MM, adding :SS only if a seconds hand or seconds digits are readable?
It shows 5:59:01
